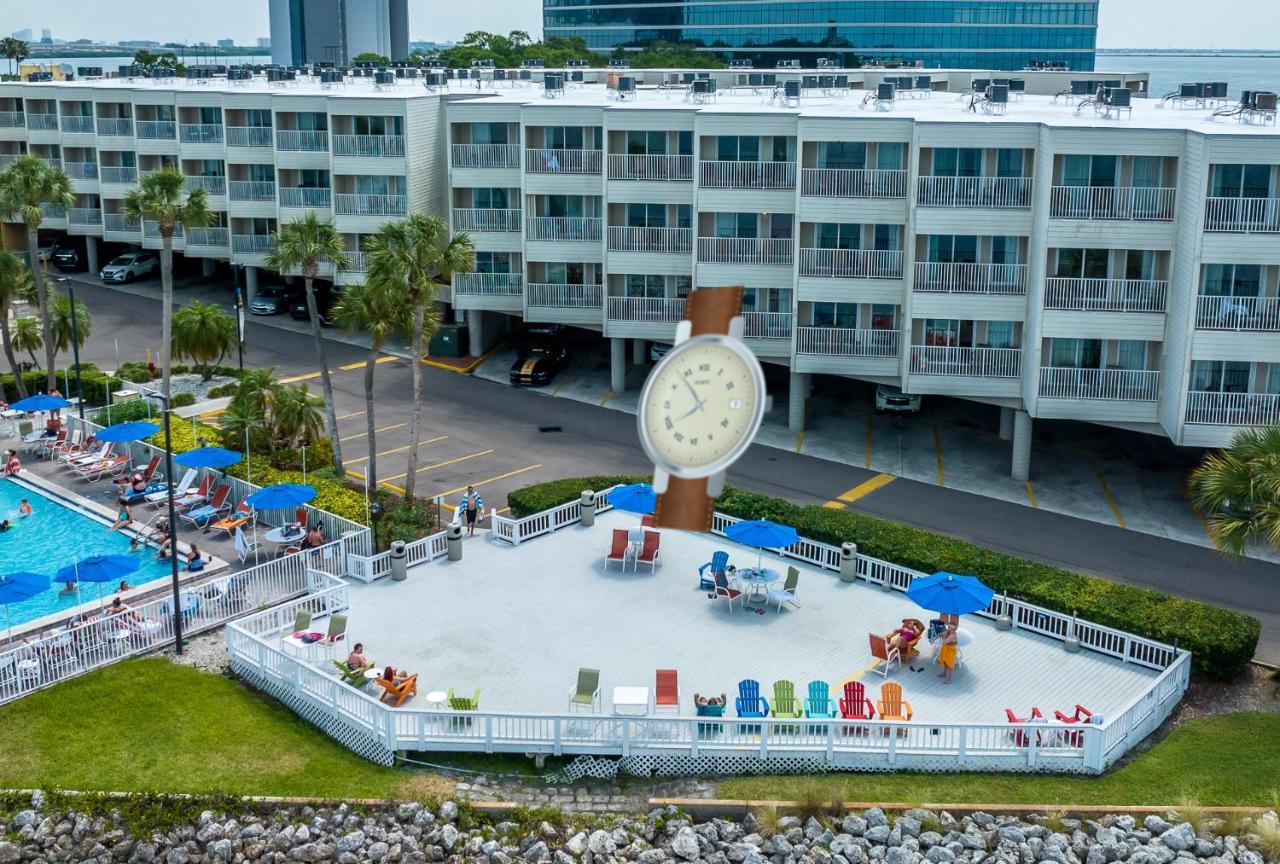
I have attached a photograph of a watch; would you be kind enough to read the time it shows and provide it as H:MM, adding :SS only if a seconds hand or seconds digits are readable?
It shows 7:53
